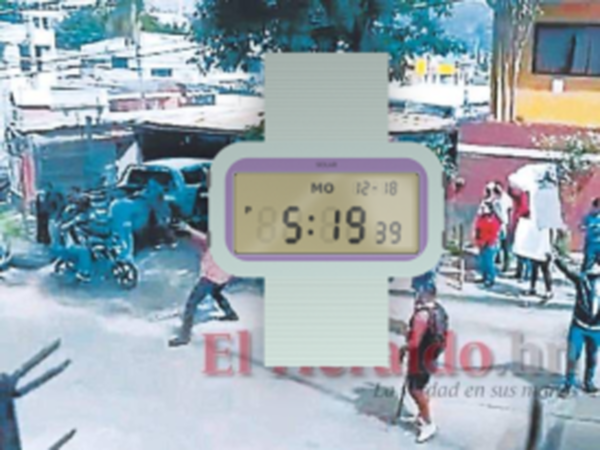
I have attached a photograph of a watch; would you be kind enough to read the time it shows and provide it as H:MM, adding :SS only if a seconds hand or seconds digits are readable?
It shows 5:19:39
